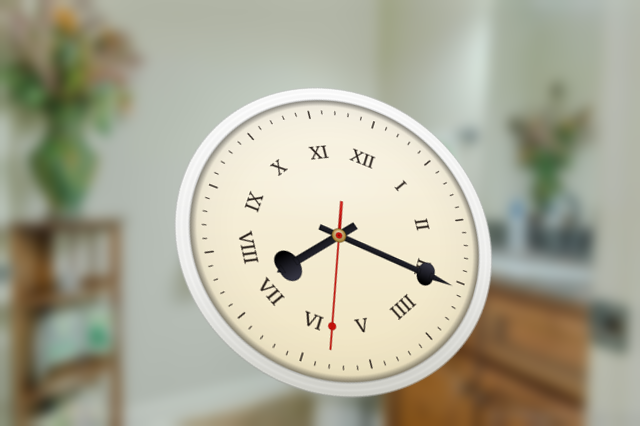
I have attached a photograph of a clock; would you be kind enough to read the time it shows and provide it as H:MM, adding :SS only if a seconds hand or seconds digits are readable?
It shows 7:15:28
